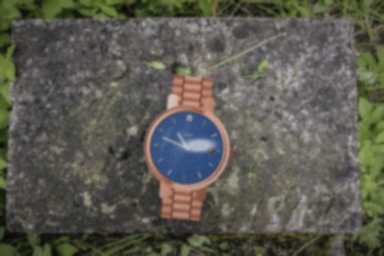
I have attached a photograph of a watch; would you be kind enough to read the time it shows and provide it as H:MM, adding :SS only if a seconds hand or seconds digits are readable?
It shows 10:48
